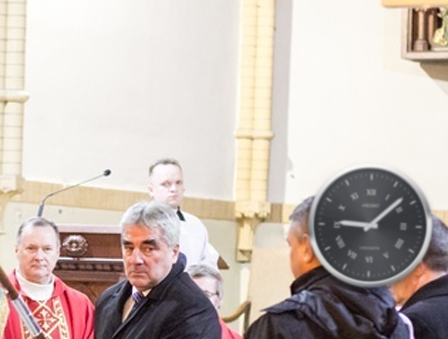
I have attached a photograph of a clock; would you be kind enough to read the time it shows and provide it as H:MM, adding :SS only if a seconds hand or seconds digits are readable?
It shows 9:08
